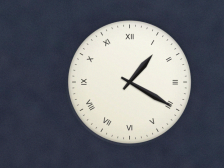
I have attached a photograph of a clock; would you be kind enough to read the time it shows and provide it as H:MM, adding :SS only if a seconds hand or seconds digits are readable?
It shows 1:20
